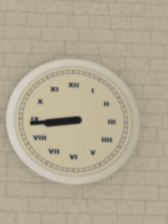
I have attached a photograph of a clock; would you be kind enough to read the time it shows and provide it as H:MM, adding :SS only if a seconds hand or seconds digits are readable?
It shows 8:44
